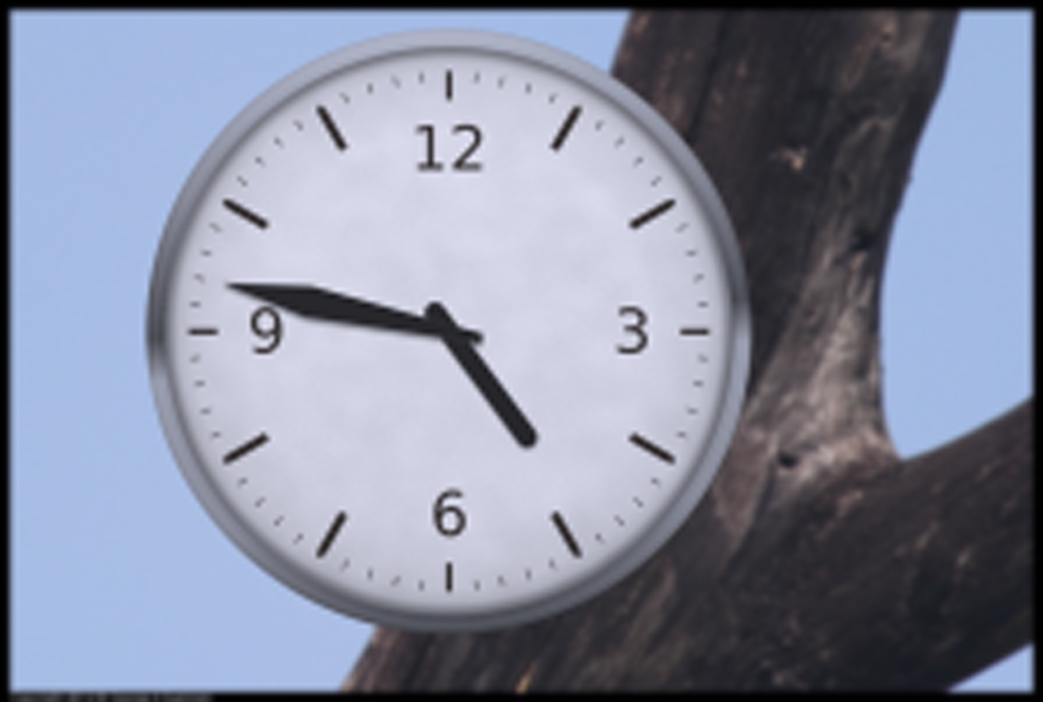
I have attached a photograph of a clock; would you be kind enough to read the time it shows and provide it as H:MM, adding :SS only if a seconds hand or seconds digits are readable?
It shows 4:47
